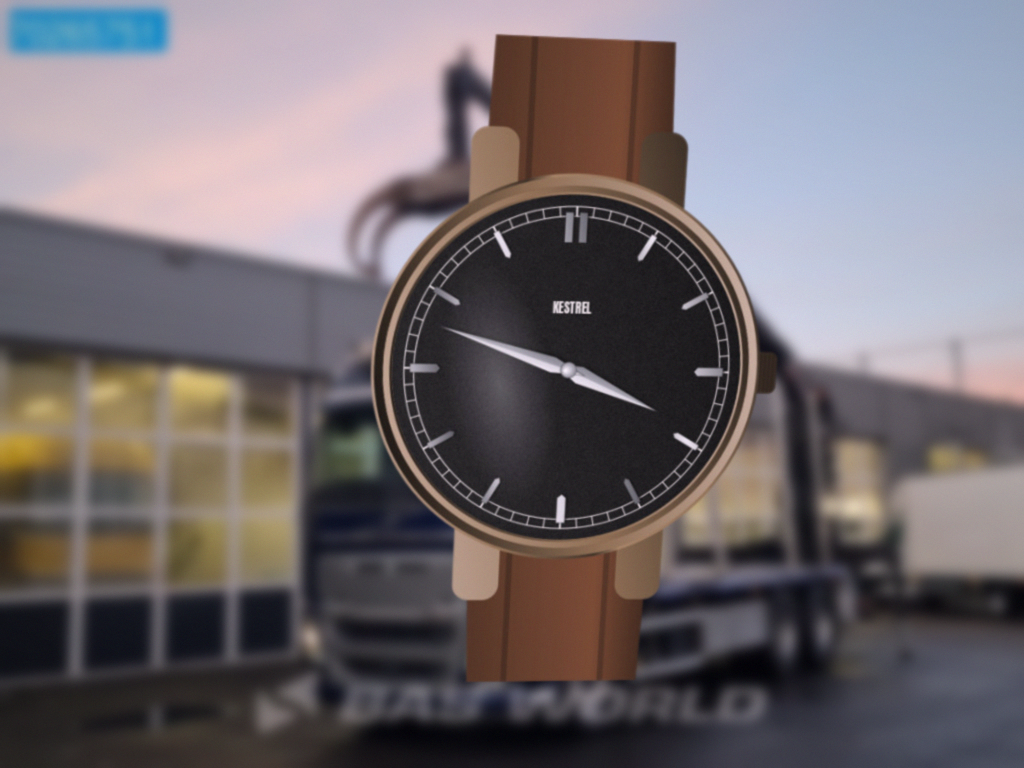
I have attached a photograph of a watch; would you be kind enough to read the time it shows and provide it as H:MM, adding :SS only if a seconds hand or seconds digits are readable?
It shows 3:48
